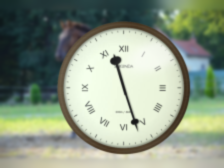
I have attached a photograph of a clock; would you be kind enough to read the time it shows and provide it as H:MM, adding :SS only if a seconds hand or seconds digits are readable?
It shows 11:27
